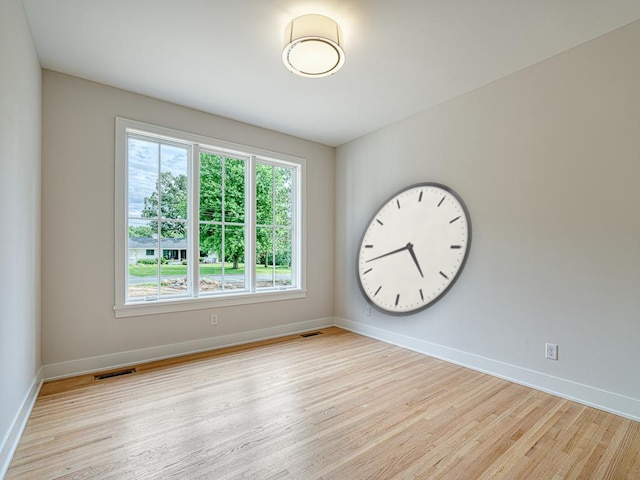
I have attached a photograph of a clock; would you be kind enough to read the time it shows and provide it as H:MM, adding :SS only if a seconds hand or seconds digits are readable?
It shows 4:42
